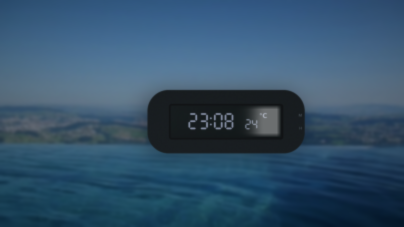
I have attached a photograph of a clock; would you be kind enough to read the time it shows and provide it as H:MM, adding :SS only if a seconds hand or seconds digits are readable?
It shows 23:08
